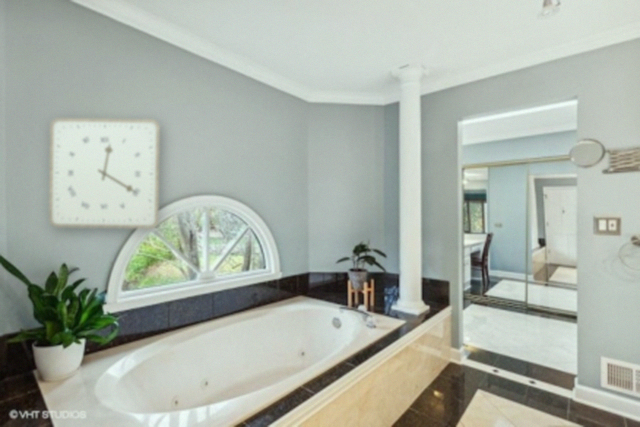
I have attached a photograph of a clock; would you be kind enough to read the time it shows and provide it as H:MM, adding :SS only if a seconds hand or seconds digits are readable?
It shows 12:20
